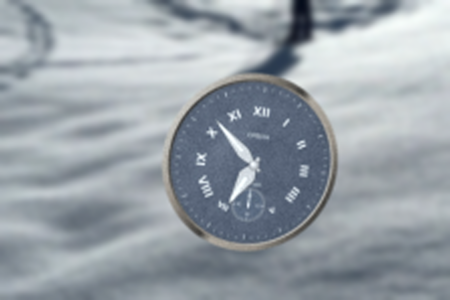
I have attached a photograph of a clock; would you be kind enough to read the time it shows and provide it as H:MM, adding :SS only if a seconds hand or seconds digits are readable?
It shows 6:52
